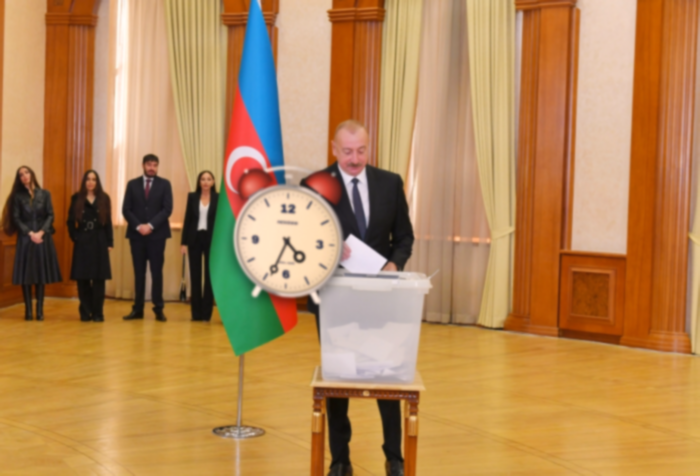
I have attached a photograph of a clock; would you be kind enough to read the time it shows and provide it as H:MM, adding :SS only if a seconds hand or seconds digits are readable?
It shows 4:34
